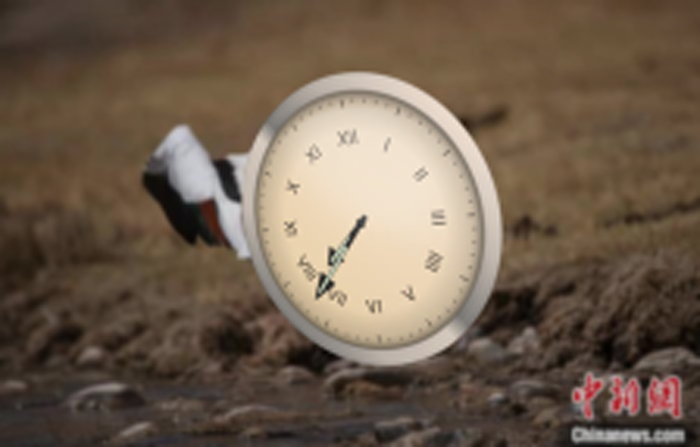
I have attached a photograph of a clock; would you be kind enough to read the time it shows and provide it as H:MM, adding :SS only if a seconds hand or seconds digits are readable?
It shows 7:37
